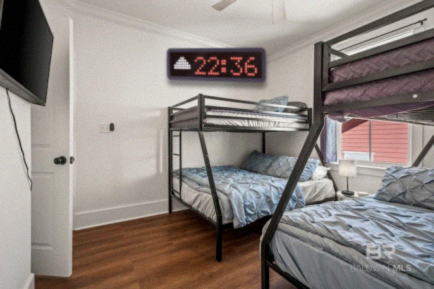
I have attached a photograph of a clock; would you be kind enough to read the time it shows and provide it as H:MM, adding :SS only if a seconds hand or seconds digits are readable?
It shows 22:36
